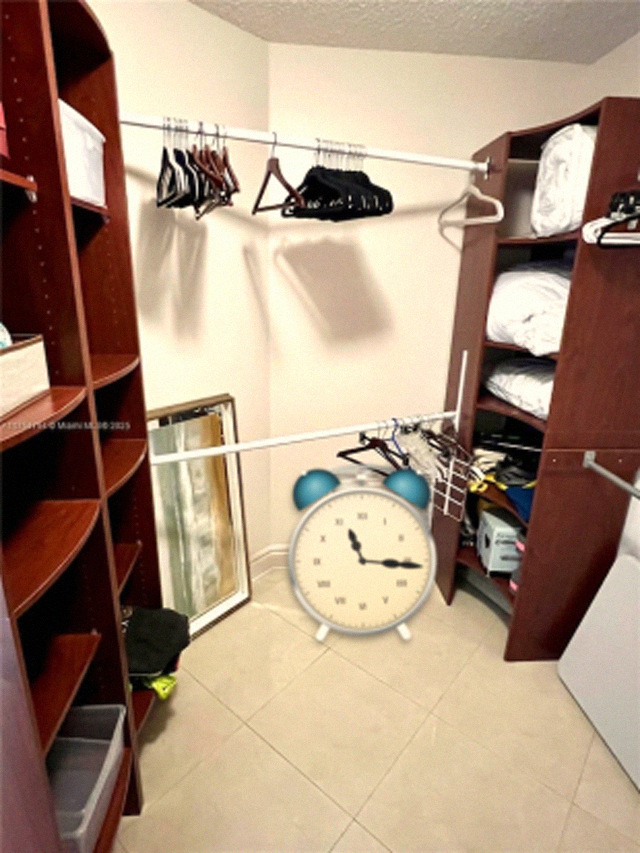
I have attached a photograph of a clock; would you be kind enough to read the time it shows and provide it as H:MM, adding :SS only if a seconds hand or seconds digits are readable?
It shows 11:16
